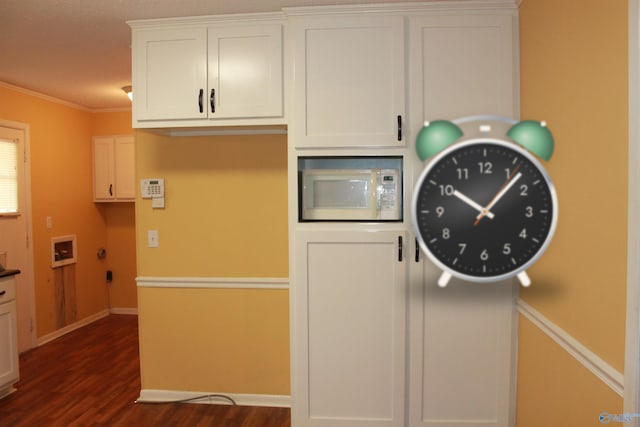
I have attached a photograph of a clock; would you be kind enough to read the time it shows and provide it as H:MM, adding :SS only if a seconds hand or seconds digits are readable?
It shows 10:07:06
